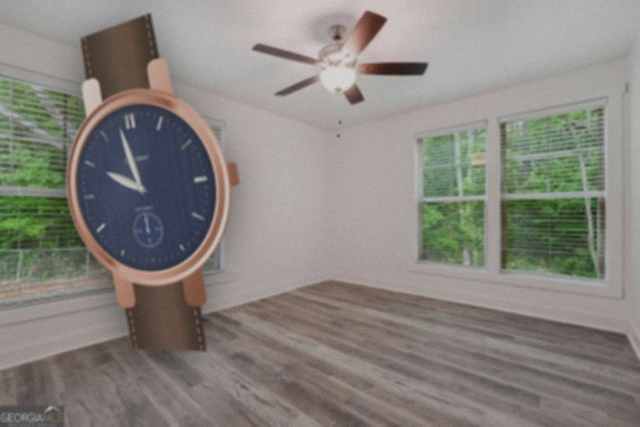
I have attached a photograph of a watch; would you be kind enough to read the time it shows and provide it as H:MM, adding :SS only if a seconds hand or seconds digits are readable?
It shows 9:58
